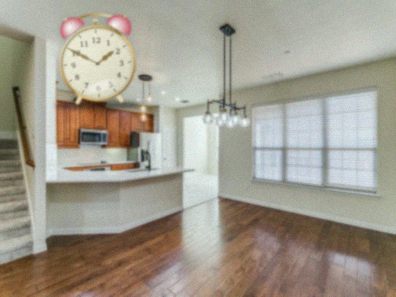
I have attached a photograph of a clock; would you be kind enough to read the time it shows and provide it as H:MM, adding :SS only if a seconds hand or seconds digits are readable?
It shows 1:50
